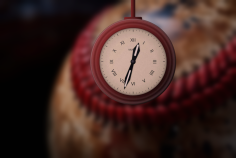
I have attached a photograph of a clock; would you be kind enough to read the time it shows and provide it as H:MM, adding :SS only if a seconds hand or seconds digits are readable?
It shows 12:33
